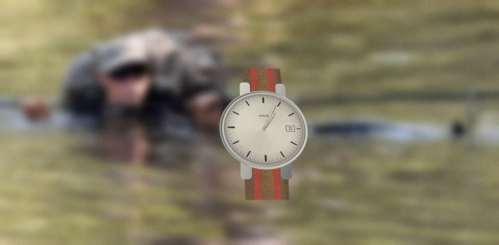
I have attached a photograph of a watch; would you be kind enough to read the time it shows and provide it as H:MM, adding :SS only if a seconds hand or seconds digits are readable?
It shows 1:04
